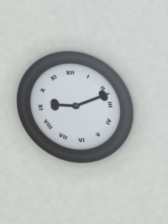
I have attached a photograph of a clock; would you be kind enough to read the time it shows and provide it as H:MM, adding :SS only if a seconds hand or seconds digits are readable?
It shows 9:12
